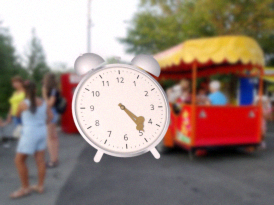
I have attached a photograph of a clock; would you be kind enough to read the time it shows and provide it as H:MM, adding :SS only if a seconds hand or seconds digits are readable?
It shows 4:24
